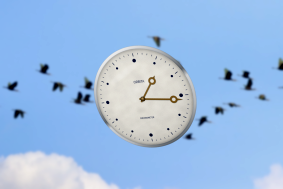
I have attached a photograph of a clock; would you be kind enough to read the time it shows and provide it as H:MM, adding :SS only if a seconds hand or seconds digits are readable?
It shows 1:16
